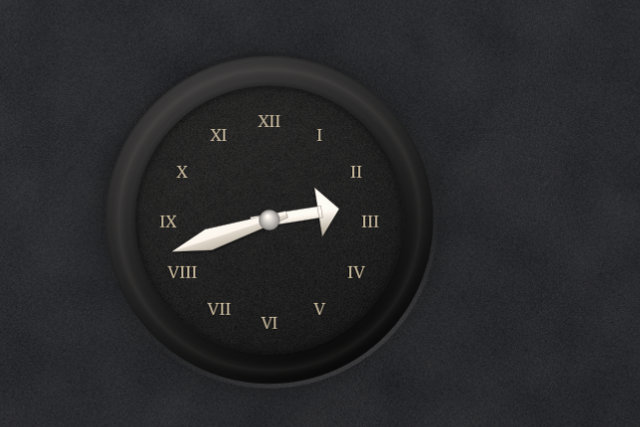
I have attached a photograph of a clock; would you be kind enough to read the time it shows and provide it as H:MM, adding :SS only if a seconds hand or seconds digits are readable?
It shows 2:42
